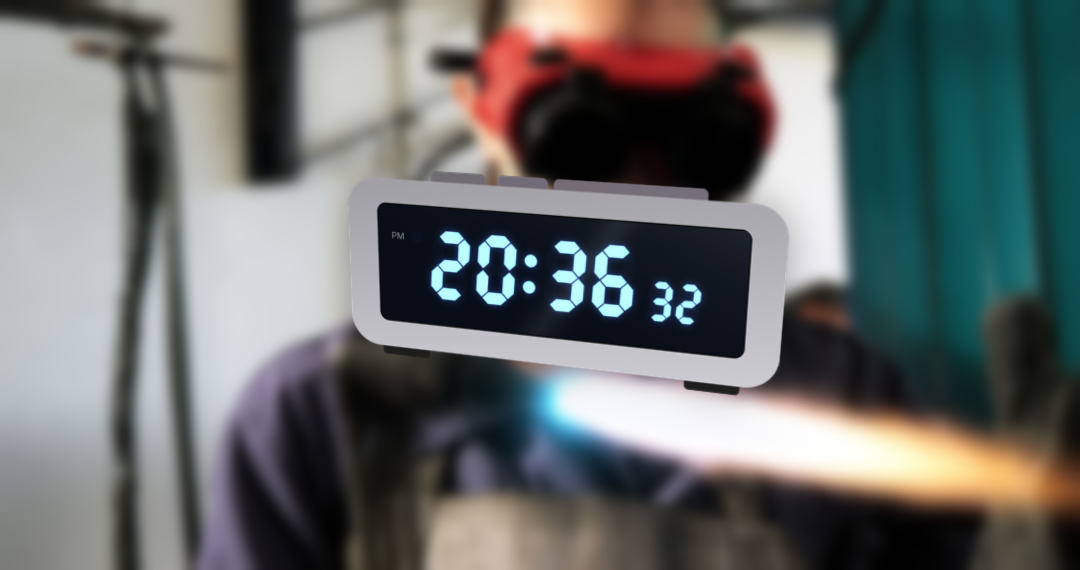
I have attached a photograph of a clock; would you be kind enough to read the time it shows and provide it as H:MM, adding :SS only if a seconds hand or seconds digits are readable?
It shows 20:36:32
